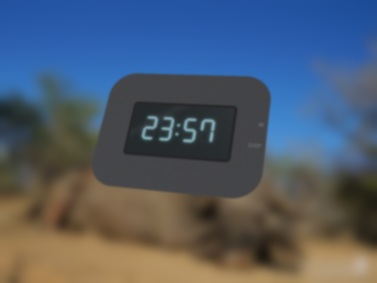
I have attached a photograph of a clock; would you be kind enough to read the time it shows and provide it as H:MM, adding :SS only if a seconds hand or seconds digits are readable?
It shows 23:57
